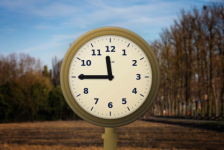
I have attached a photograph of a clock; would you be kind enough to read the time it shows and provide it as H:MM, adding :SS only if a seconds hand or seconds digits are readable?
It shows 11:45
